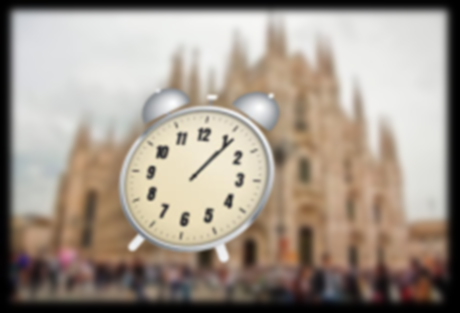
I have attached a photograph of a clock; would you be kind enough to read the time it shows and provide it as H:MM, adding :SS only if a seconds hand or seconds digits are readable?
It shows 1:06
